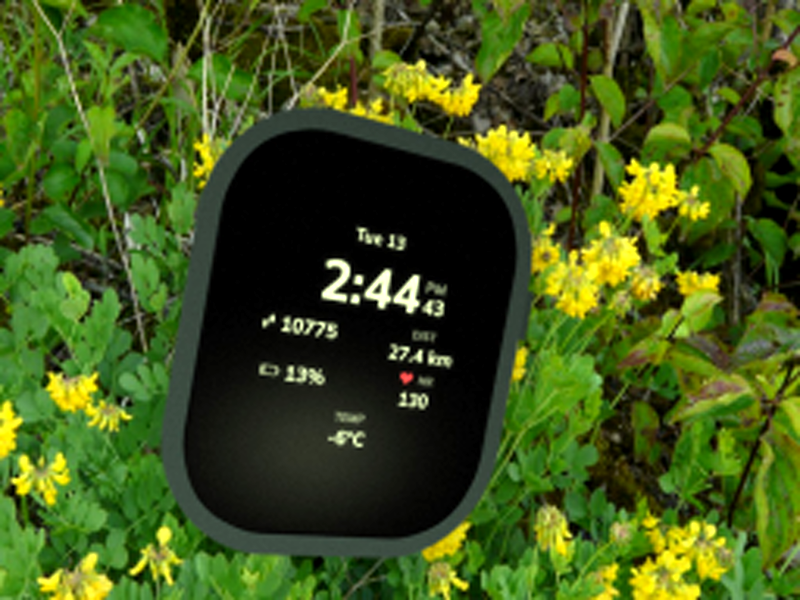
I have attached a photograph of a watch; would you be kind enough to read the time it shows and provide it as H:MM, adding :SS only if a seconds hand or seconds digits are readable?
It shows 2:44
